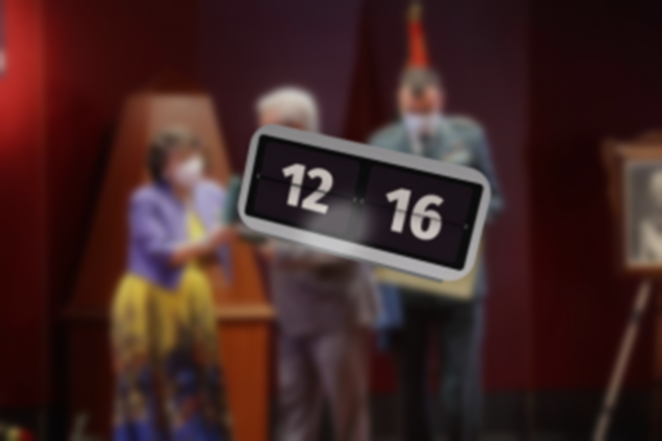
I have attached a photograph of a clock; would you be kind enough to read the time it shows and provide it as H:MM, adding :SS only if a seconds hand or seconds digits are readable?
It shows 12:16
